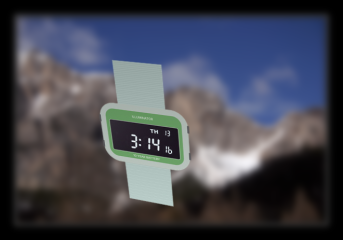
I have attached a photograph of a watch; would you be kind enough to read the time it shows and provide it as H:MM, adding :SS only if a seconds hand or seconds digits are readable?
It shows 3:14:16
